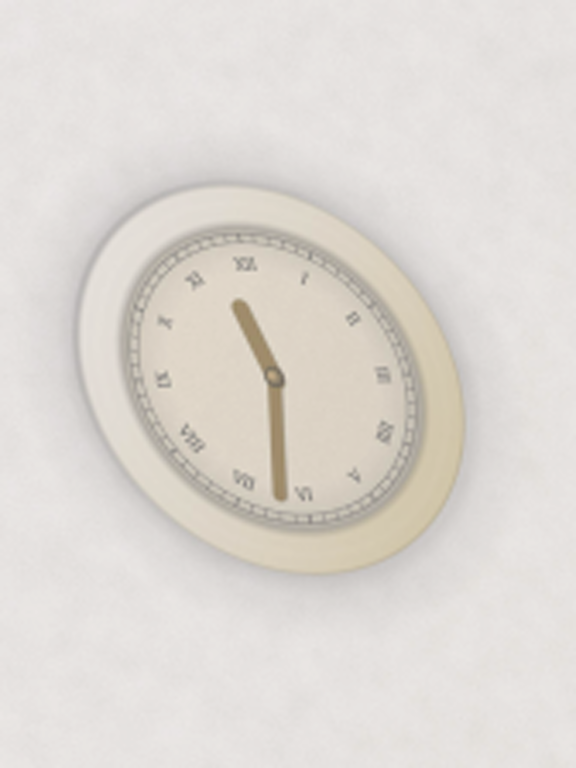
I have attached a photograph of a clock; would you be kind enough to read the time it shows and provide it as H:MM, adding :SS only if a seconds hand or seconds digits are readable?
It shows 11:32
